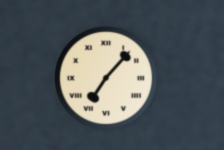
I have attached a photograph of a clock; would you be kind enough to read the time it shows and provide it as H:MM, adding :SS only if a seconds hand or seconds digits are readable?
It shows 7:07
